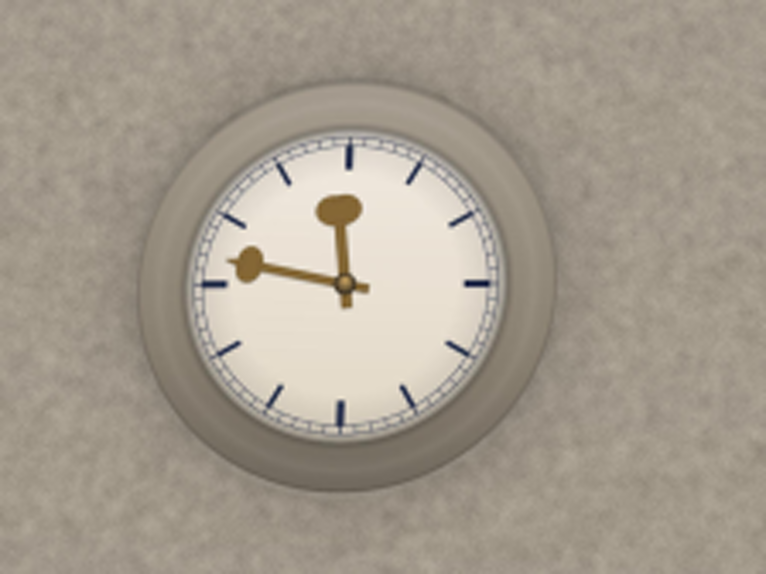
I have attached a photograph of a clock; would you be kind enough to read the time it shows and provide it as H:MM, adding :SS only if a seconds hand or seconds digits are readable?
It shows 11:47
